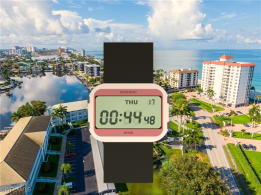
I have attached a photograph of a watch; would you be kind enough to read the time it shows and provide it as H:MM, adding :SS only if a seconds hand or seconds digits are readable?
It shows 0:44:48
